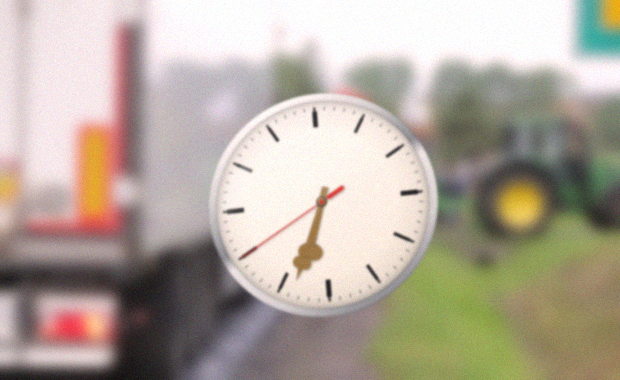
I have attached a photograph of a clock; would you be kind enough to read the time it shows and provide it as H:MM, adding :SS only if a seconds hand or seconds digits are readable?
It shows 6:33:40
